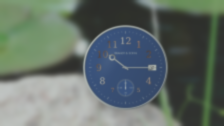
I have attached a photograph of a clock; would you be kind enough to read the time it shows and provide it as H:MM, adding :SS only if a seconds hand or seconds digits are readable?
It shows 10:15
